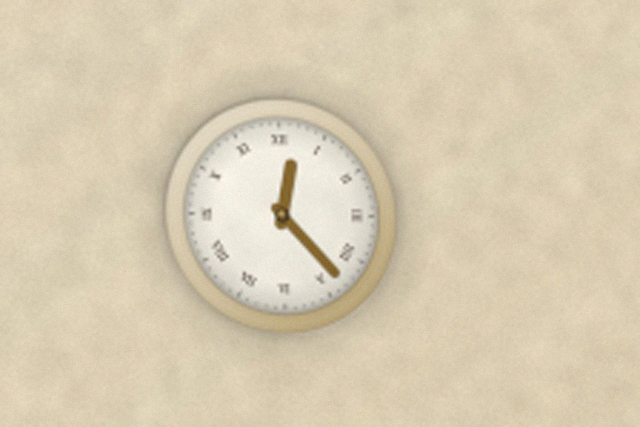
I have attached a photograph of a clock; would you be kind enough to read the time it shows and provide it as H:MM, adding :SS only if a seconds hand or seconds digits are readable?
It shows 12:23
